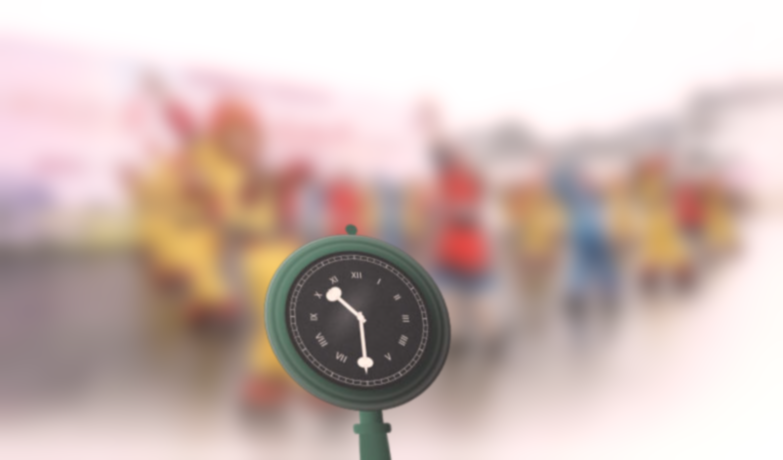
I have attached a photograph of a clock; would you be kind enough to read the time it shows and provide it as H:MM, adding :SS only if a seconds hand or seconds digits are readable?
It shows 10:30
